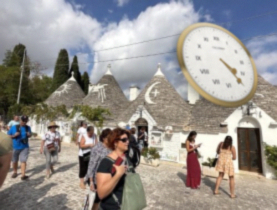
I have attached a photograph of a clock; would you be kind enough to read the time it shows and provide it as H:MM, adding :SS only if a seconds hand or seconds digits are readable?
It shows 4:24
